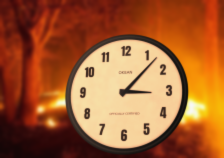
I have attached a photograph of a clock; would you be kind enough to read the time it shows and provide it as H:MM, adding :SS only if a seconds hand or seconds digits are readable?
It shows 3:07
